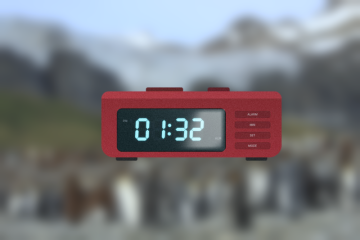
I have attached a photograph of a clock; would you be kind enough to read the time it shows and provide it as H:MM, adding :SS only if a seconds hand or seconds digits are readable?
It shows 1:32
